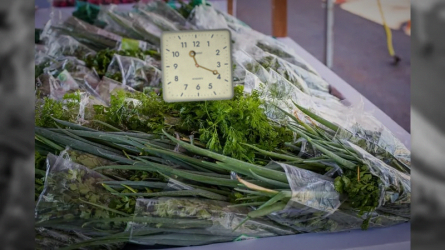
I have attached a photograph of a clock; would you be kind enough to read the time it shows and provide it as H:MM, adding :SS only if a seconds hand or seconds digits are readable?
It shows 11:19
